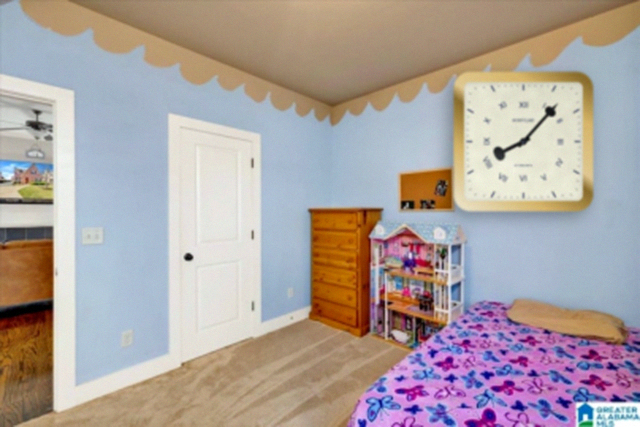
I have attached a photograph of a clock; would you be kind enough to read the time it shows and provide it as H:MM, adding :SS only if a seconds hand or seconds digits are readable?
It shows 8:07
